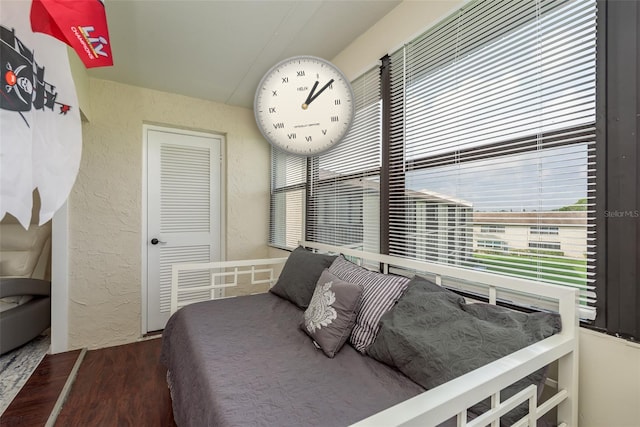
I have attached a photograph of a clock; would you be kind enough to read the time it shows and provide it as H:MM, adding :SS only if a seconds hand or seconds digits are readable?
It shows 1:09
